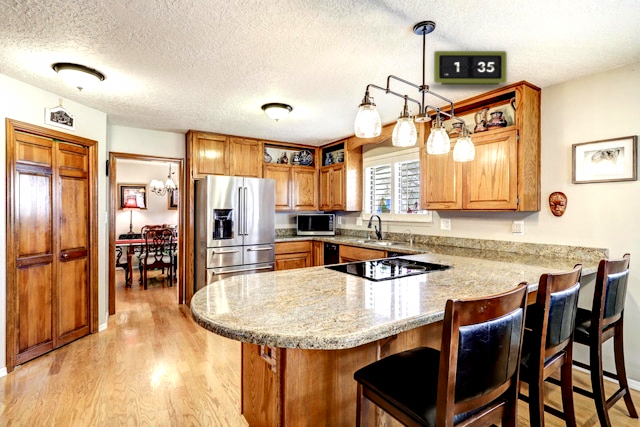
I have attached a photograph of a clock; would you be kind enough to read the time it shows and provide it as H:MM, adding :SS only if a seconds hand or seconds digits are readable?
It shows 1:35
